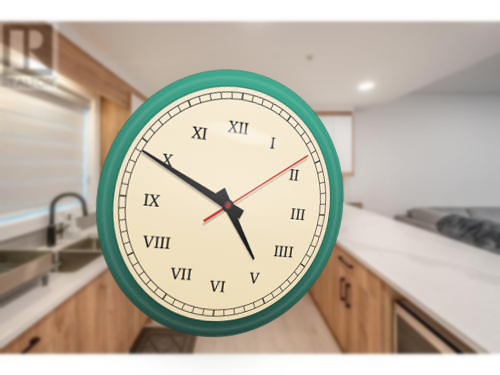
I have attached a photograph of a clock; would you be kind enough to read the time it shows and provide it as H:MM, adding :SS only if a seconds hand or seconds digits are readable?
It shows 4:49:09
